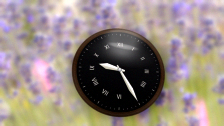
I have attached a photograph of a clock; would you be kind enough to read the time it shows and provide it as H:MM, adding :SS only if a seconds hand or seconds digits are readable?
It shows 9:25
